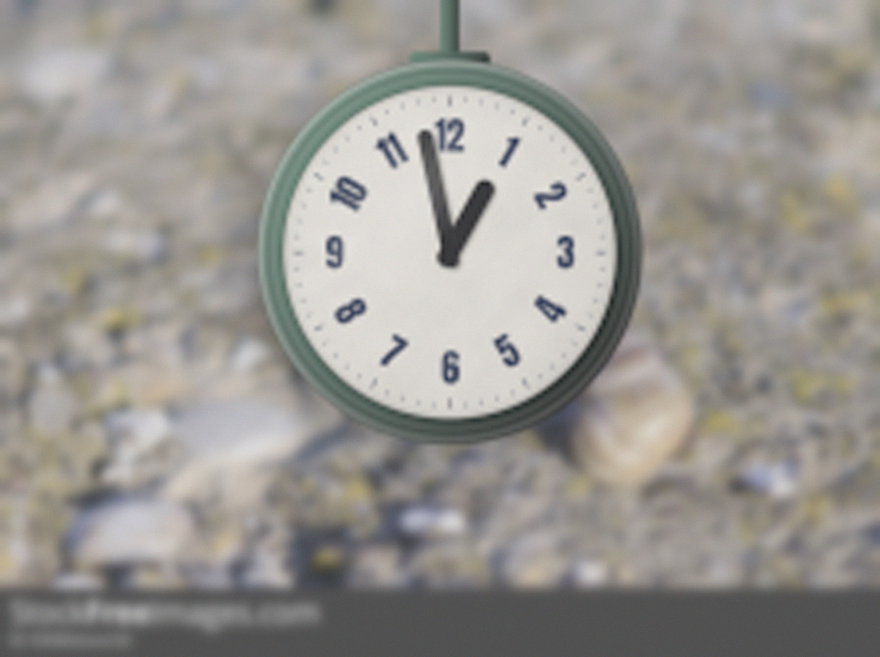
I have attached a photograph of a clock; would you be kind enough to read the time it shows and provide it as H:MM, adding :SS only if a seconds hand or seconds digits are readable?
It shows 12:58
